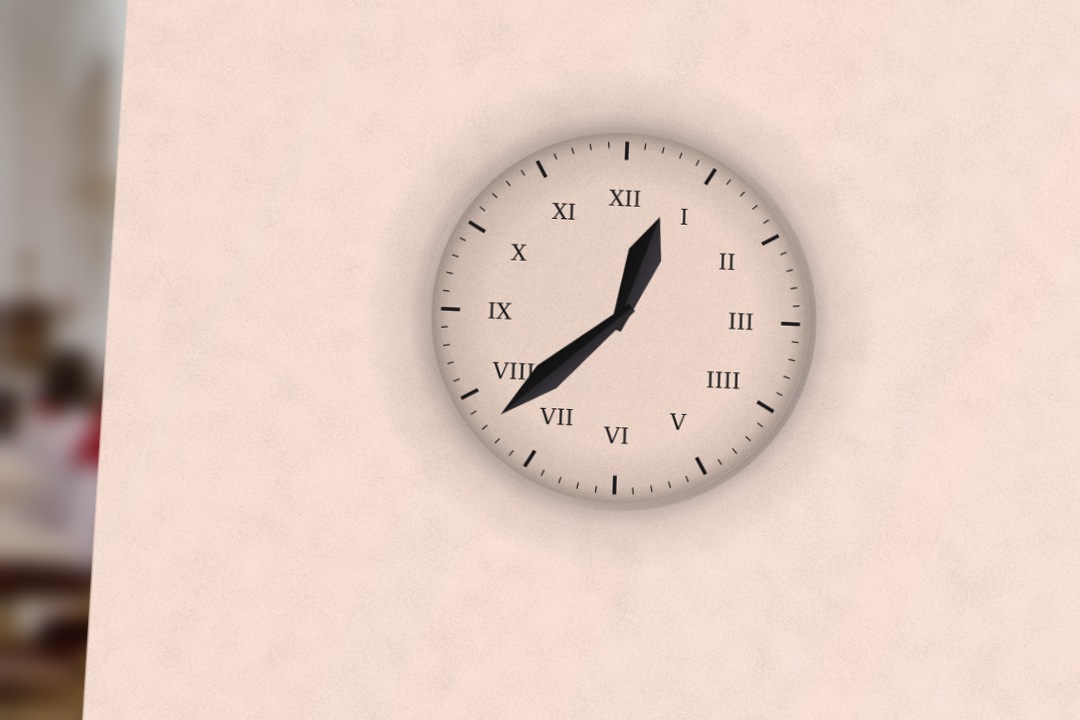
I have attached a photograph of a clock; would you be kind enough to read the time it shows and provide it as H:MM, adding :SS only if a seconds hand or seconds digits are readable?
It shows 12:38
